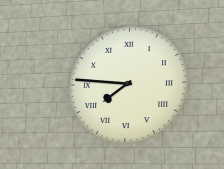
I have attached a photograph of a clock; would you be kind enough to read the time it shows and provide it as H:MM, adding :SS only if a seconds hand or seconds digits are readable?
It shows 7:46
